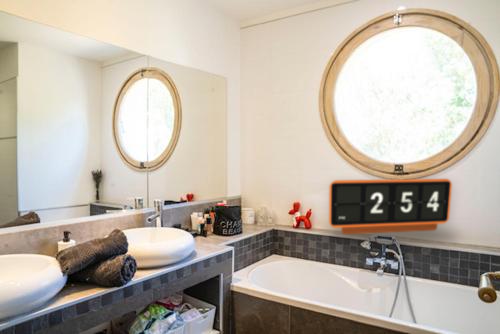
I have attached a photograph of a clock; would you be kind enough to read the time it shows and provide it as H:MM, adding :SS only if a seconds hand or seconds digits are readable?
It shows 2:54
